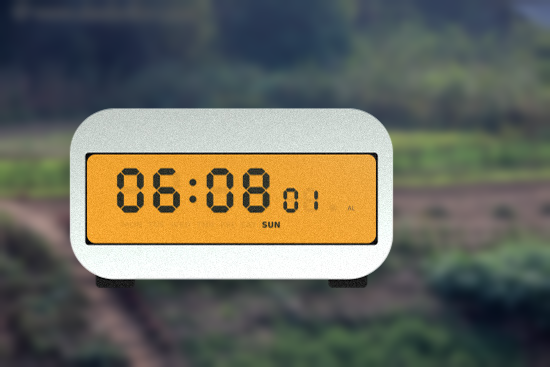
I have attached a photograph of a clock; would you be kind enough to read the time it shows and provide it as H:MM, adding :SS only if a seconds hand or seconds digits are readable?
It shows 6:08:01
